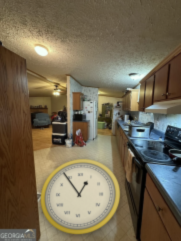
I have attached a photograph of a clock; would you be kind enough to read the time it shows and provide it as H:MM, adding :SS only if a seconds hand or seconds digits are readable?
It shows 12:54
